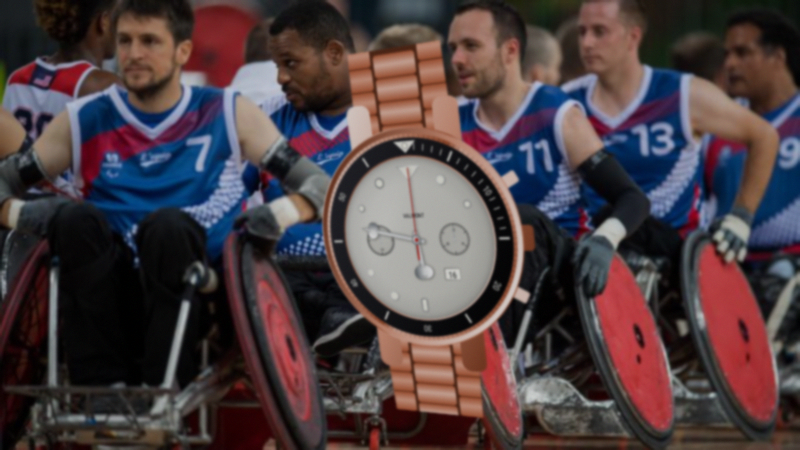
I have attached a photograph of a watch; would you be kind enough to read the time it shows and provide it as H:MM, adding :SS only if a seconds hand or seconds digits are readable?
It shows 5:47
